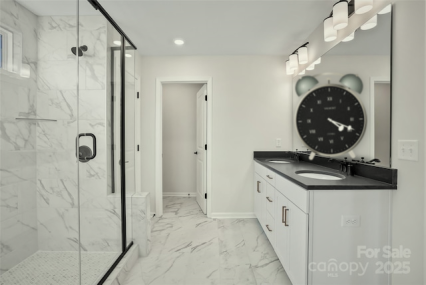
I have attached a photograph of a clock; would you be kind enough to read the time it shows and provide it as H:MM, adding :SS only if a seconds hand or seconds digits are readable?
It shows 4:19
